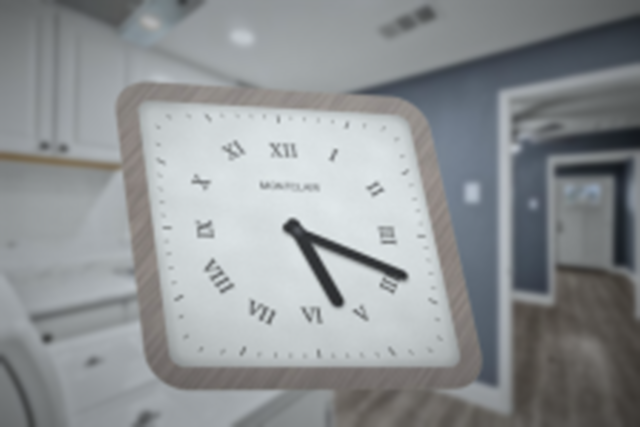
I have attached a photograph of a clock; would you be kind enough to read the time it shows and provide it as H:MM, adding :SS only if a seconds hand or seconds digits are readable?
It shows 5:19
